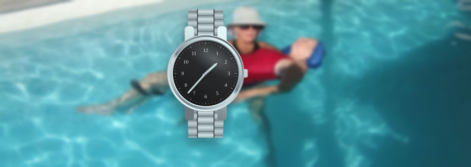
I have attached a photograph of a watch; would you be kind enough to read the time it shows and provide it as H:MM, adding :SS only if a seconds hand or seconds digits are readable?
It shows 1:37
